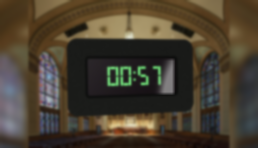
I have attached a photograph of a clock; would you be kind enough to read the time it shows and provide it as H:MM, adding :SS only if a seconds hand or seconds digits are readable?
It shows 0:57
